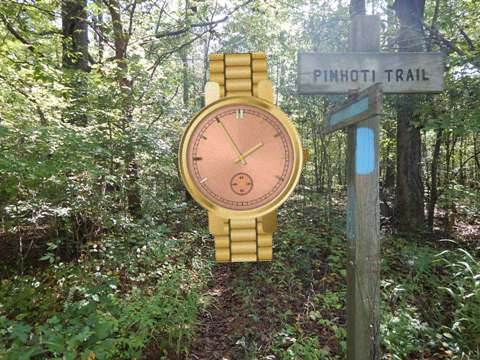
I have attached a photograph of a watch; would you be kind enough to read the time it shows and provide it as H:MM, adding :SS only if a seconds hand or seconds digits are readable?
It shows 1:55
